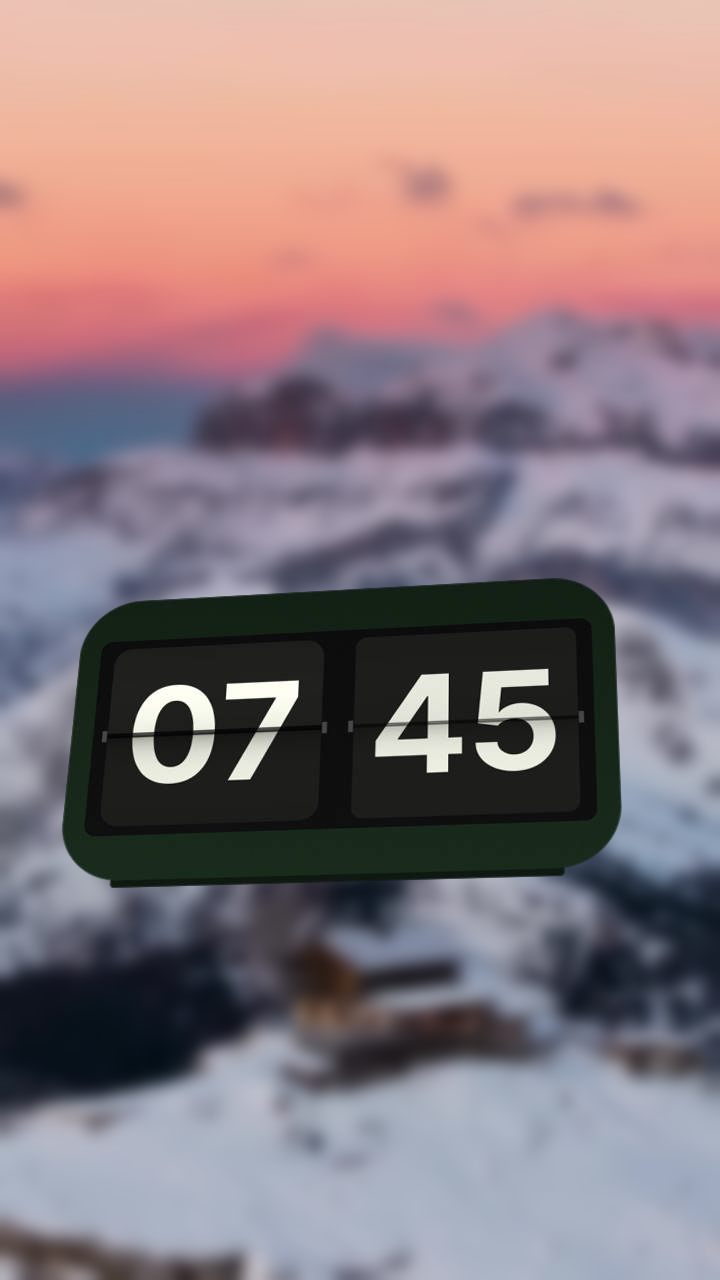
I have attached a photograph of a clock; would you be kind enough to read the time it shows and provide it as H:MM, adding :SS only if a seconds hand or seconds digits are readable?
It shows 7:45
